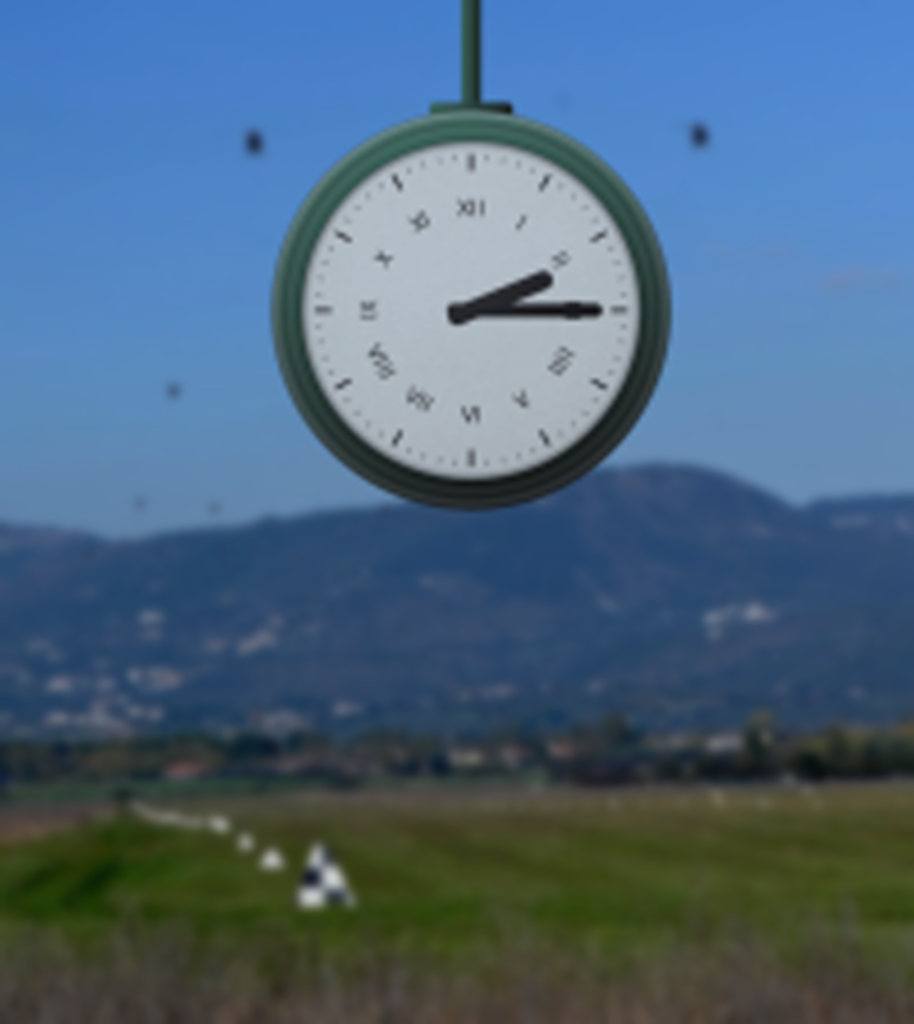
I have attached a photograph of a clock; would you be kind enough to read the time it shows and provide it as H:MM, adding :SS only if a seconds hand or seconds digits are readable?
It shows 2:15
